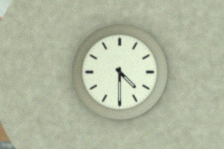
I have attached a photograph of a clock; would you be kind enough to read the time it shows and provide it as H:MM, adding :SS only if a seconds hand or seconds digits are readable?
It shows 4:30
